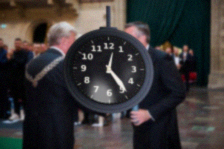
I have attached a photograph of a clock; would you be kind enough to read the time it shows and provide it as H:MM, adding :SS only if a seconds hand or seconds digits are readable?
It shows 12:24
